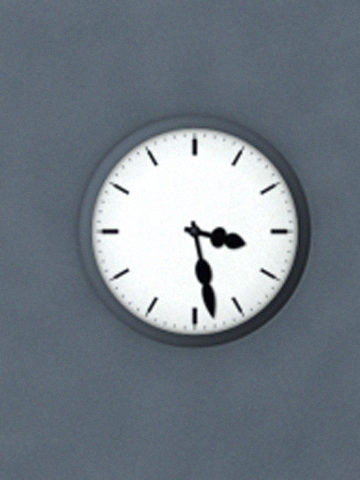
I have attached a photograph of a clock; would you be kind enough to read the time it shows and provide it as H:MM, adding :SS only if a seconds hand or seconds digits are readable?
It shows 3:28
